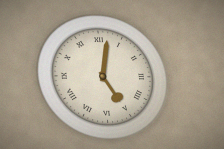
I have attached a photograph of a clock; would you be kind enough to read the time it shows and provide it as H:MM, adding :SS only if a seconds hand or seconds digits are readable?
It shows 5:02
